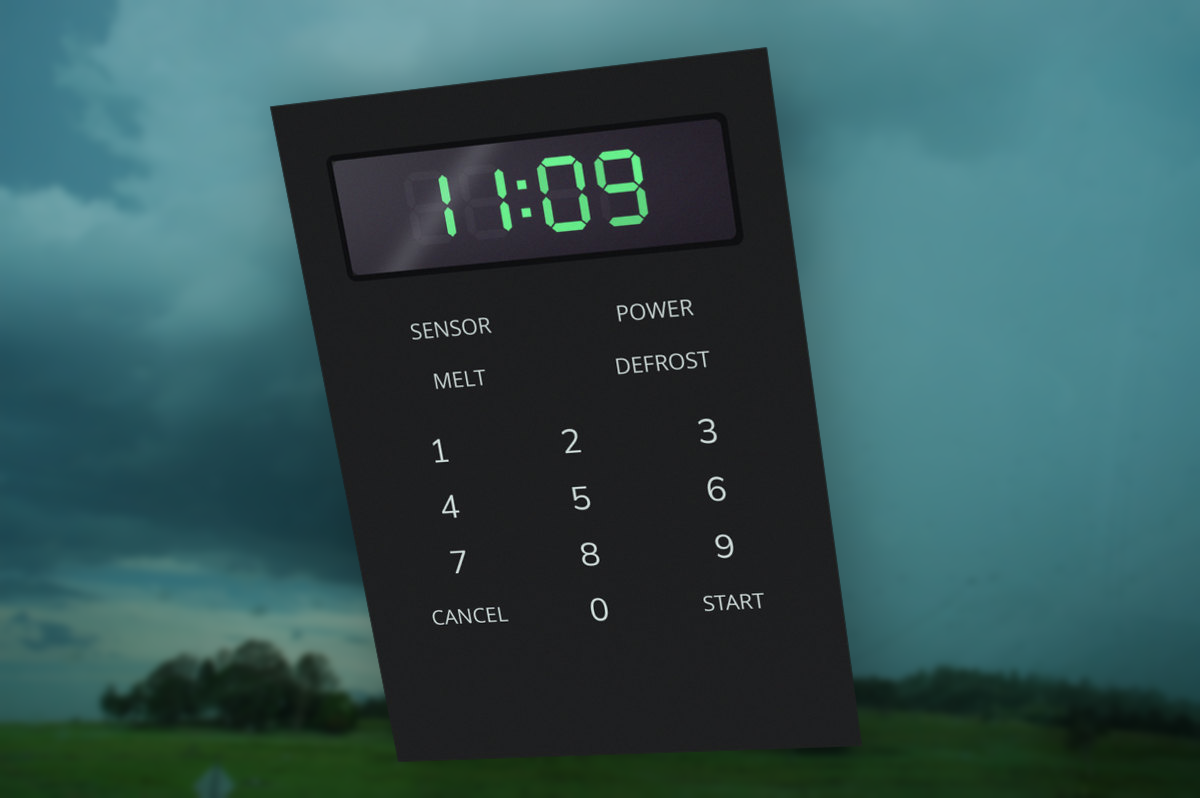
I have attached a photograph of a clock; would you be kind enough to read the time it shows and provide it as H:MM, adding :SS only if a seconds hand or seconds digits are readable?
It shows 11:09
